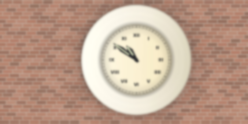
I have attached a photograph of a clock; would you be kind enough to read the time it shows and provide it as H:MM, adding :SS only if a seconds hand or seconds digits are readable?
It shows 10:51
